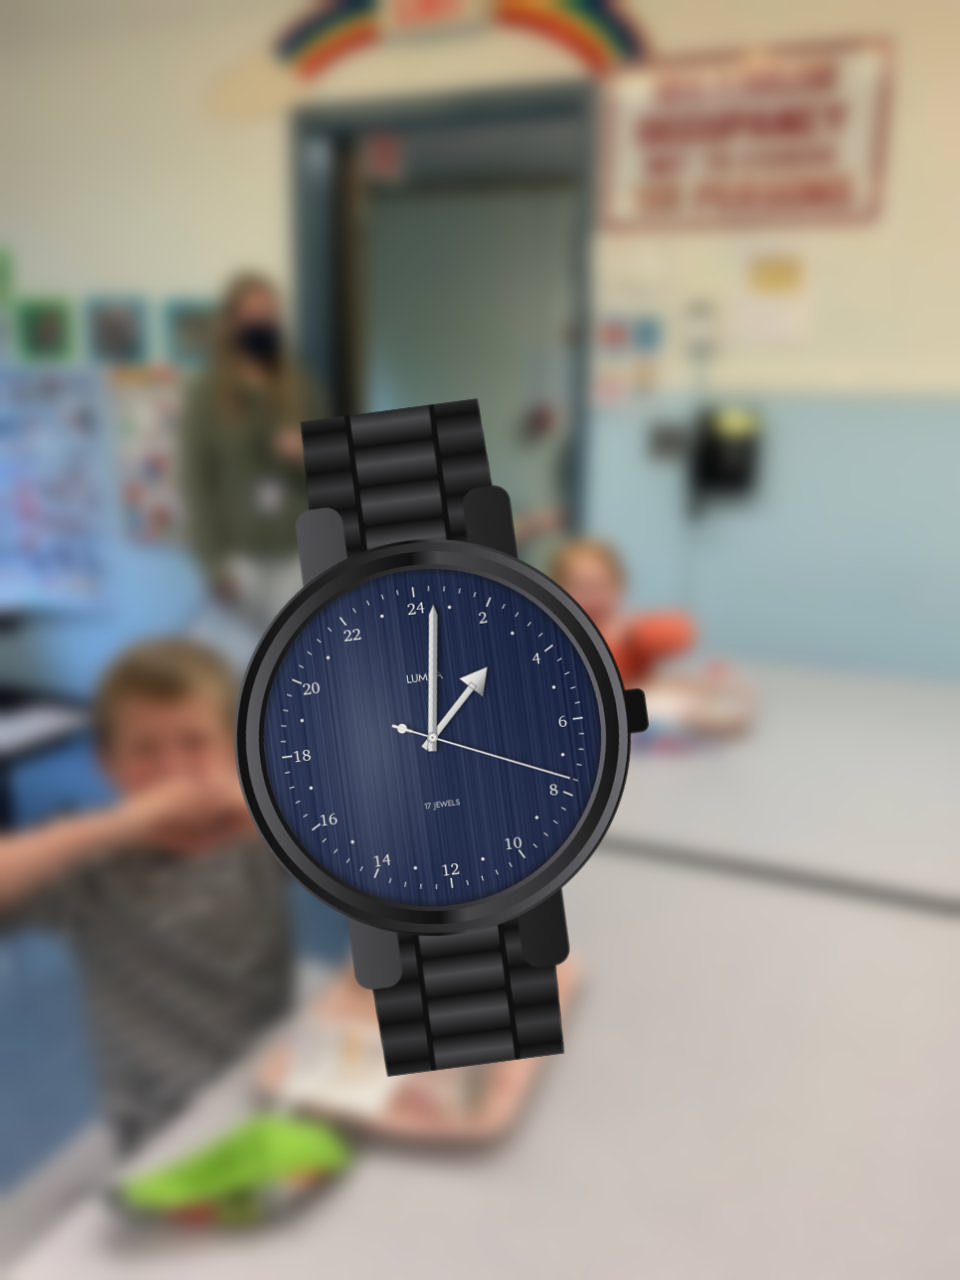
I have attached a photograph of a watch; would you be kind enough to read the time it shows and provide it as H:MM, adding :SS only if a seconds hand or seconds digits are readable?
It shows 3:01:19
